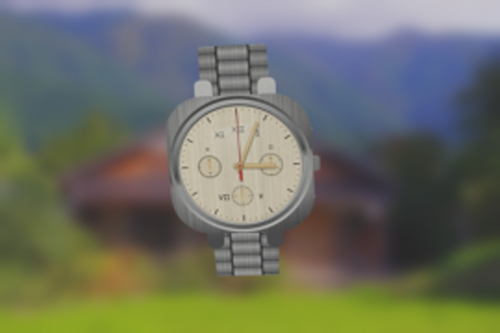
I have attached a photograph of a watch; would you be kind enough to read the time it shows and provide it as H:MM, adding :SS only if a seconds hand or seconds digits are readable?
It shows 3:04
